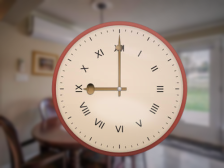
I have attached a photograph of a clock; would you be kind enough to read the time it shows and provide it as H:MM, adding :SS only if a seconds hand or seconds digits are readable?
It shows 9:00
